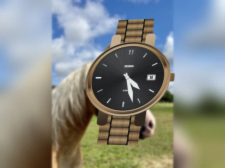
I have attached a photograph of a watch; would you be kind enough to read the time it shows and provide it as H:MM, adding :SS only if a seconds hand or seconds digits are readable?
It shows 4:27
